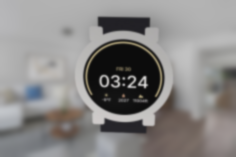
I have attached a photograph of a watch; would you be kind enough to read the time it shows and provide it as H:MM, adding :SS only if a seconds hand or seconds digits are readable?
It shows 3:24
